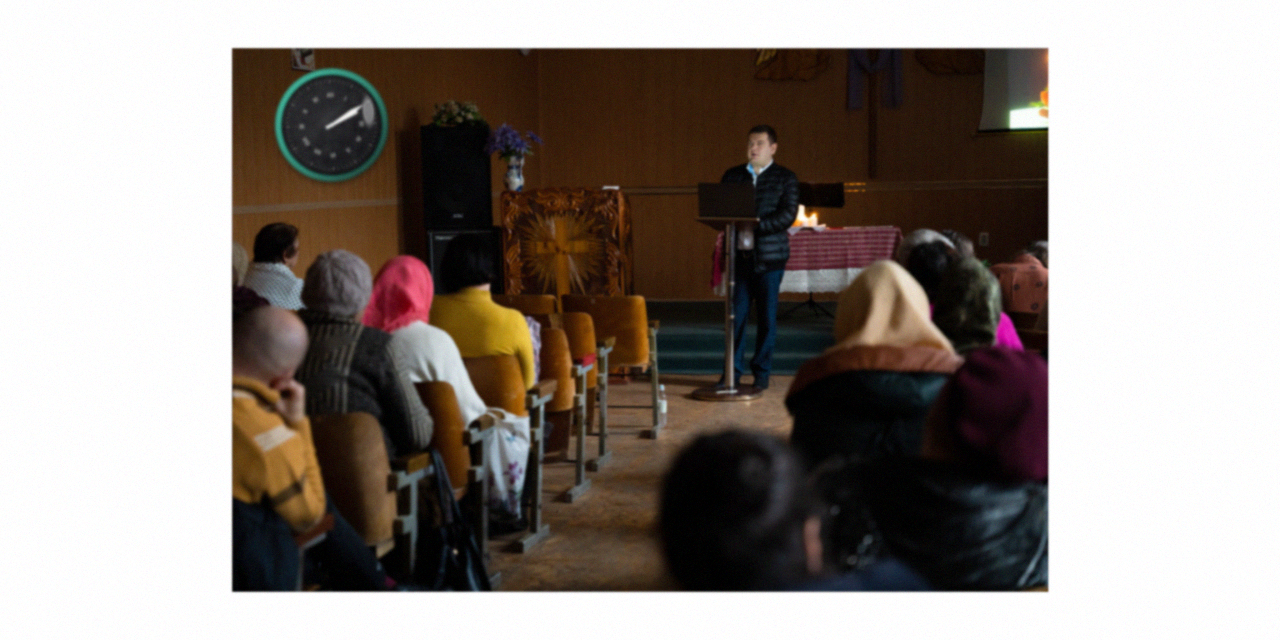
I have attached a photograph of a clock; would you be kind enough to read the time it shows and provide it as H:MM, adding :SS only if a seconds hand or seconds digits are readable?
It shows 2:10
